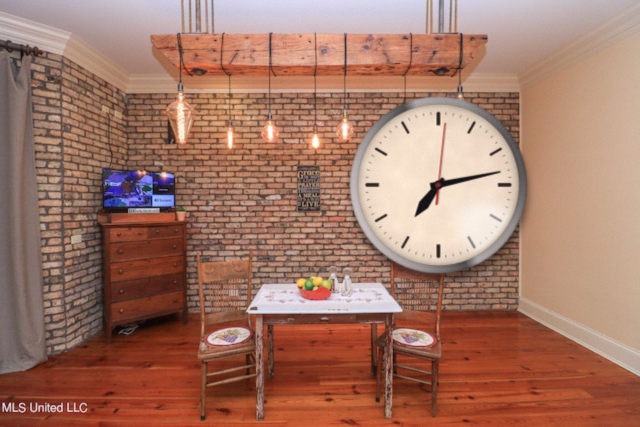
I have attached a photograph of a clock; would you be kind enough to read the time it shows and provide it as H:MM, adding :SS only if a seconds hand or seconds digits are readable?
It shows 7:13:01
